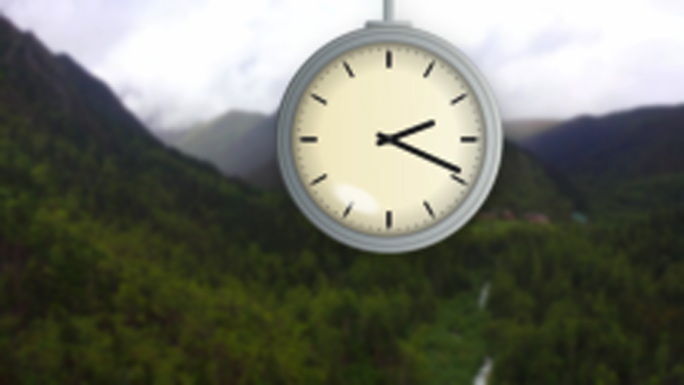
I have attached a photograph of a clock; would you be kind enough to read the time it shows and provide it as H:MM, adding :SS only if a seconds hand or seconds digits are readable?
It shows 2:19
